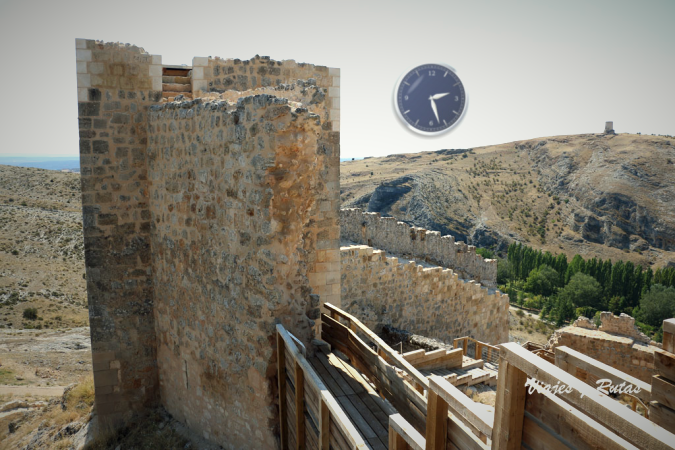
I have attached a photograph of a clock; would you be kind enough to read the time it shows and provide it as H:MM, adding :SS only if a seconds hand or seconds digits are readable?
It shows 2:27
